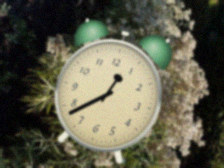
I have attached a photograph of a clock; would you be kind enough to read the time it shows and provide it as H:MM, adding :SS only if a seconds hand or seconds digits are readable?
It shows 12:38
